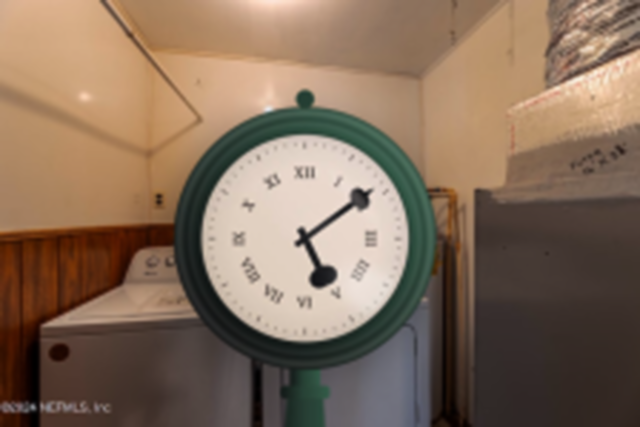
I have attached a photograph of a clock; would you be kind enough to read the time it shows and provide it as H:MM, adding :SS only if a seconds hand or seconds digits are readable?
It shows 5:09
